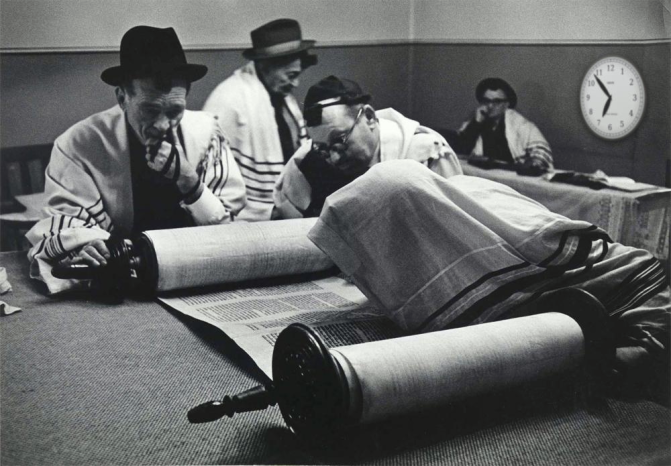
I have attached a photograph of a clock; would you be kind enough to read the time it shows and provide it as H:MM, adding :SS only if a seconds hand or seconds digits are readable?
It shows 6:53
